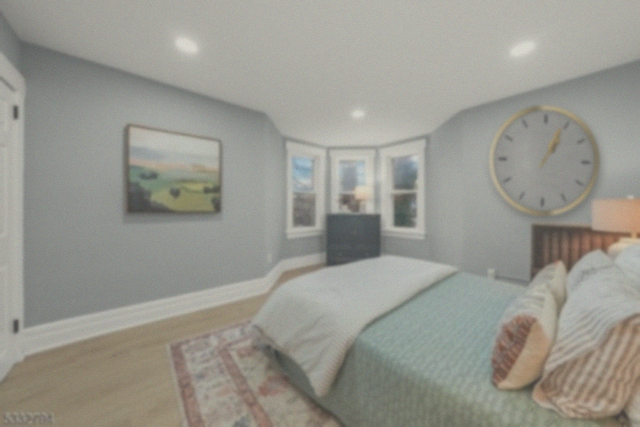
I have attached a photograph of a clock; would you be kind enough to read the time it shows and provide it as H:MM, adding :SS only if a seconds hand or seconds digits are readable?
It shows 1:04
